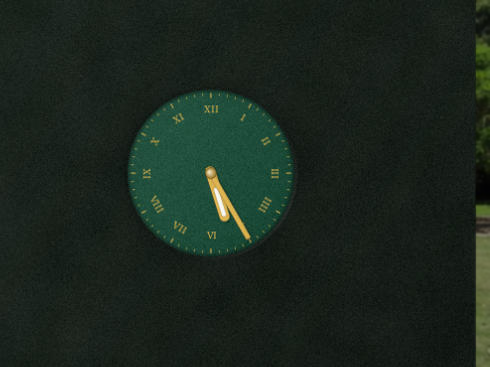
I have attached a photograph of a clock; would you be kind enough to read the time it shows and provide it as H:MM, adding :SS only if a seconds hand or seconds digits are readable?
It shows 5:25
